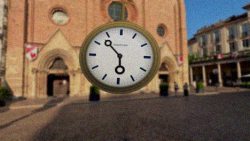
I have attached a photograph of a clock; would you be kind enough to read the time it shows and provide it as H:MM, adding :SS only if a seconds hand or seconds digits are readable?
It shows 5:53
